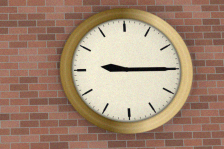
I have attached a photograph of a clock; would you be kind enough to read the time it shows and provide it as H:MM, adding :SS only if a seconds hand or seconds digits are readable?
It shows 9:15
